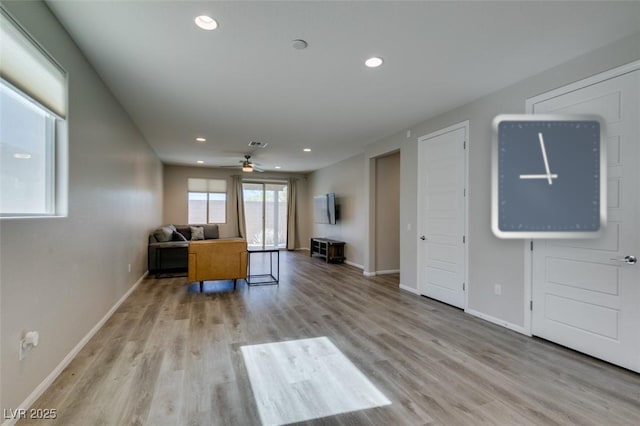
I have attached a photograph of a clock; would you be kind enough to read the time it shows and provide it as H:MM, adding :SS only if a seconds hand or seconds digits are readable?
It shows 8:58
